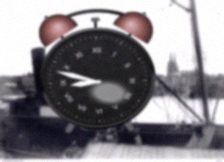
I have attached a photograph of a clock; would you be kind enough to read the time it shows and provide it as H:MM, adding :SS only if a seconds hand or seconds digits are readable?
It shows 8:48
